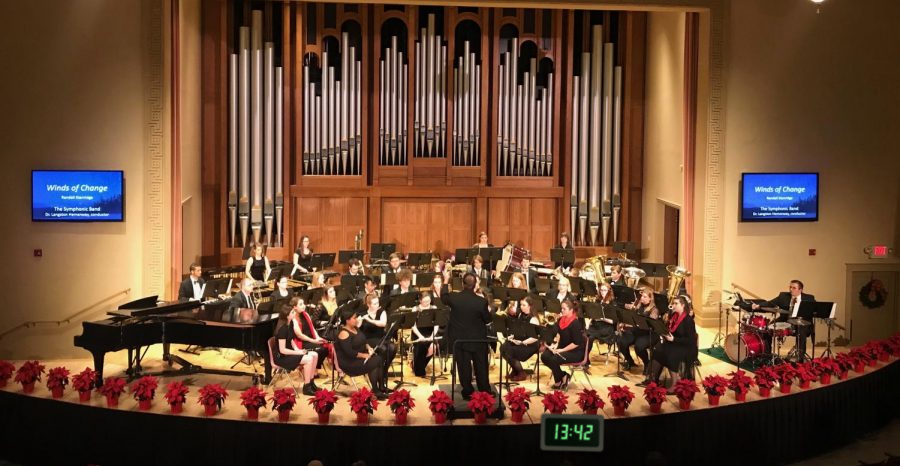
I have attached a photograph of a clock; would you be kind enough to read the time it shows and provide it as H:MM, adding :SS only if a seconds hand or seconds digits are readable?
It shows 13:42
